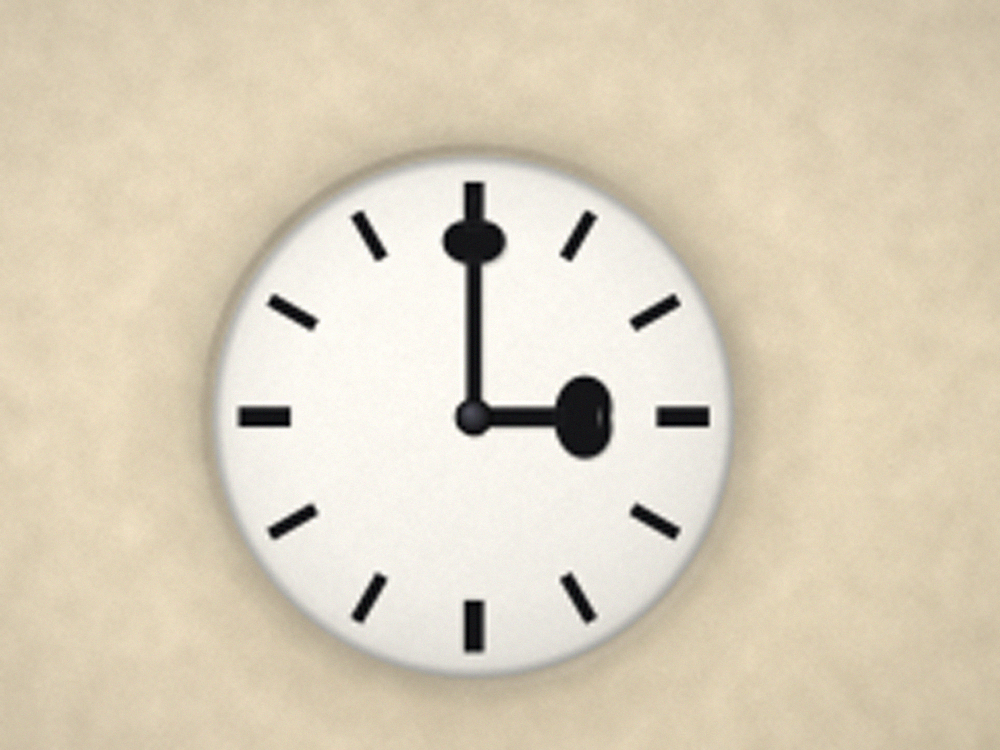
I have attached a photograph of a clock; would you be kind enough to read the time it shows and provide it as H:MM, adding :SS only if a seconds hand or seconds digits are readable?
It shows 3:00
